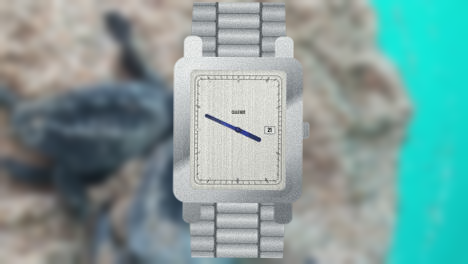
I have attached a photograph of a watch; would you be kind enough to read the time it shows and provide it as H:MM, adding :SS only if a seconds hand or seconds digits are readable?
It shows 3:49
